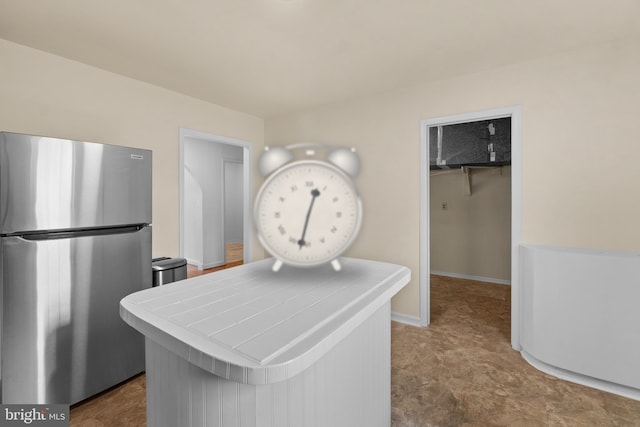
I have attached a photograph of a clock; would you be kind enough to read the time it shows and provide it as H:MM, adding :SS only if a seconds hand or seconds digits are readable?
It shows 12:32
